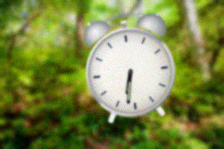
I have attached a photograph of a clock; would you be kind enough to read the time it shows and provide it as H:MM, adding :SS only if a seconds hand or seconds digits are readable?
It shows 6:32
